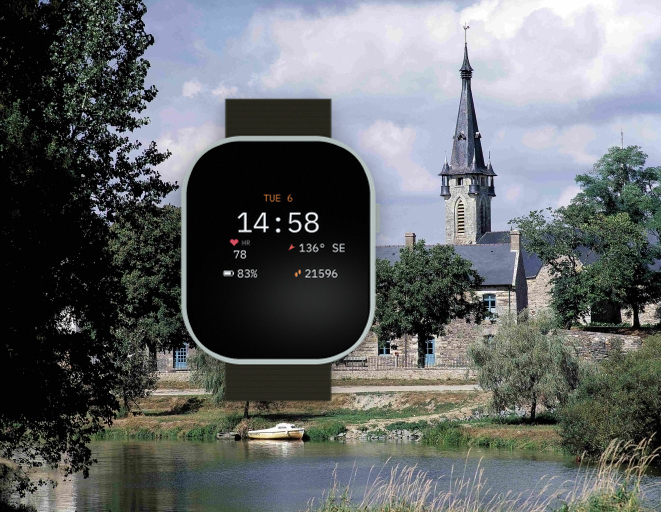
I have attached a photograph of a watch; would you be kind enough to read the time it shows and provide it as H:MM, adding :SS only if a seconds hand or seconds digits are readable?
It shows 14:58
